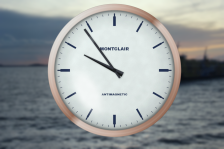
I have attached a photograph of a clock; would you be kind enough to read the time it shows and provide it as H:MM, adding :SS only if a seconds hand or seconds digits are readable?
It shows 9:54
